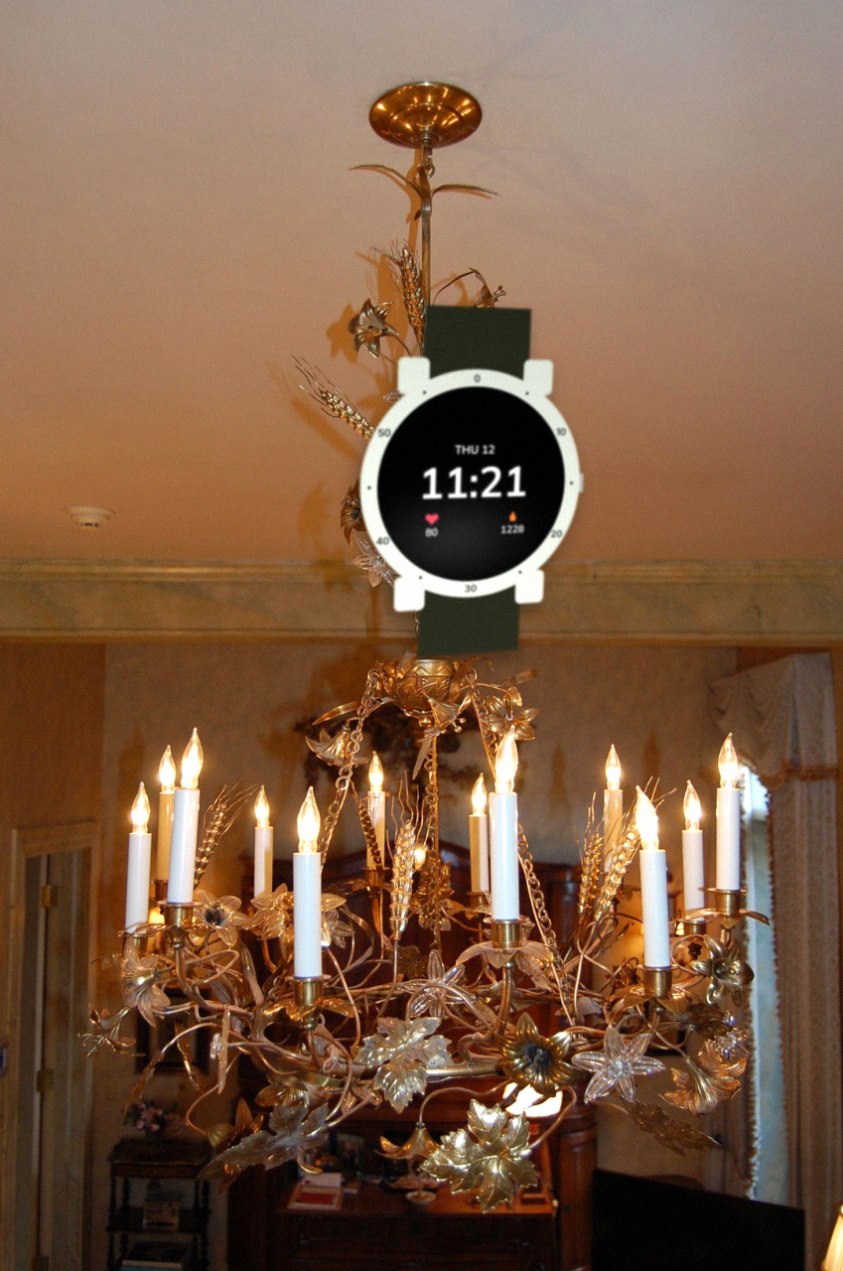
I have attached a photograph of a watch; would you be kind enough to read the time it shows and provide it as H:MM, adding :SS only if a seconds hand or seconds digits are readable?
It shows 11:21
